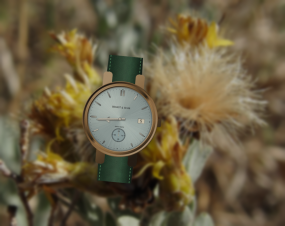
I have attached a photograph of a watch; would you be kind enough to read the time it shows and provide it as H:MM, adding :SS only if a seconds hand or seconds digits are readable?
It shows 8:44
